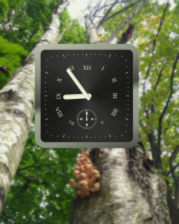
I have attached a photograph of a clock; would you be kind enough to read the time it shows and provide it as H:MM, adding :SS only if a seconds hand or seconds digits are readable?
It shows 8:54
